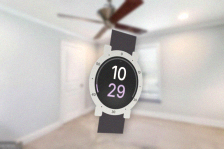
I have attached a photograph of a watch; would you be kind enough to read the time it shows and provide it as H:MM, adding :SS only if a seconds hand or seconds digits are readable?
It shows 10:29
